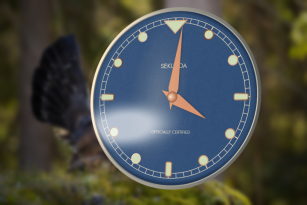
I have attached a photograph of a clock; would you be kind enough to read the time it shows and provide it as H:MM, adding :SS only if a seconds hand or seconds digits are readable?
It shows 4:01
